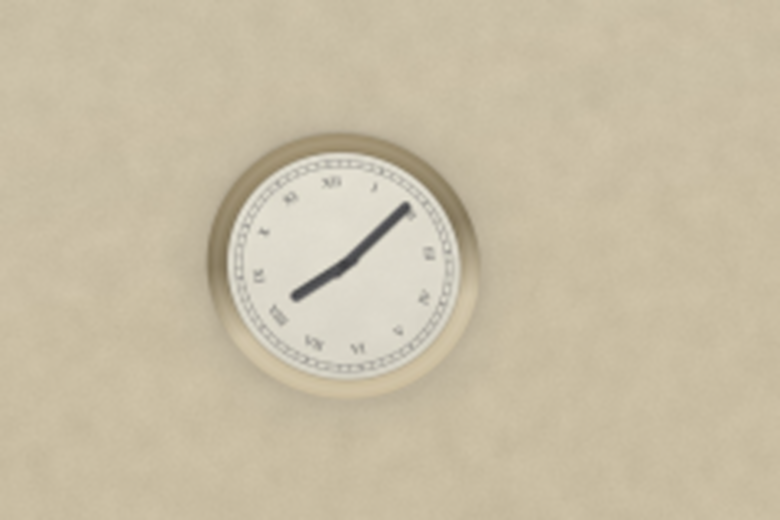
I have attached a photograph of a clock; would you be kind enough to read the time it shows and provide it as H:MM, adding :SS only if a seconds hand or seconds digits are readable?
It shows 8:09
